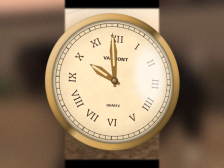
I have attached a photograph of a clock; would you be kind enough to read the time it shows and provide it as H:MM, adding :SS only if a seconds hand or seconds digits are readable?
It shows 9:59
